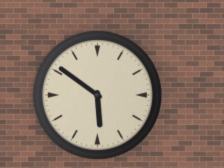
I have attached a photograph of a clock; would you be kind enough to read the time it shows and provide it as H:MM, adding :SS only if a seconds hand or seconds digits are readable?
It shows 5:51
